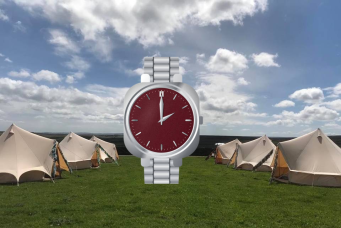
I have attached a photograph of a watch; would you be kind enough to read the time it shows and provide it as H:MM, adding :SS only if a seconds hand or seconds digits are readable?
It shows 2:00
